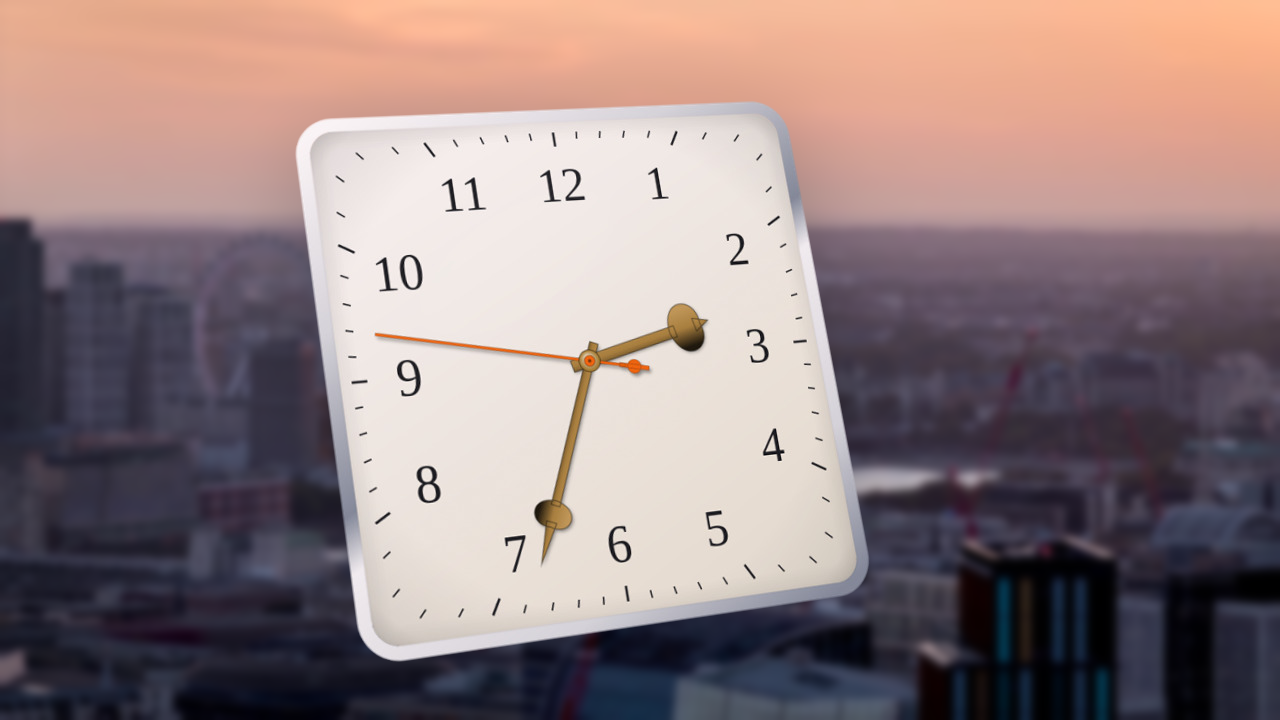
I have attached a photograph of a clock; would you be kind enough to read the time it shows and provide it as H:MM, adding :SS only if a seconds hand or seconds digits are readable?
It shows 2:33:47
